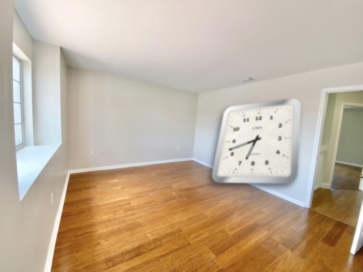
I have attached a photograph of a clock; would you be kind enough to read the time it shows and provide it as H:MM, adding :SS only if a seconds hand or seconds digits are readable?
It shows 6:42
